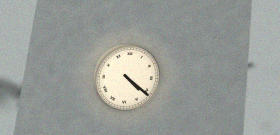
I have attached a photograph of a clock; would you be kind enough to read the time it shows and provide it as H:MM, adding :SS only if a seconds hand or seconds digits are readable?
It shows 4:21
